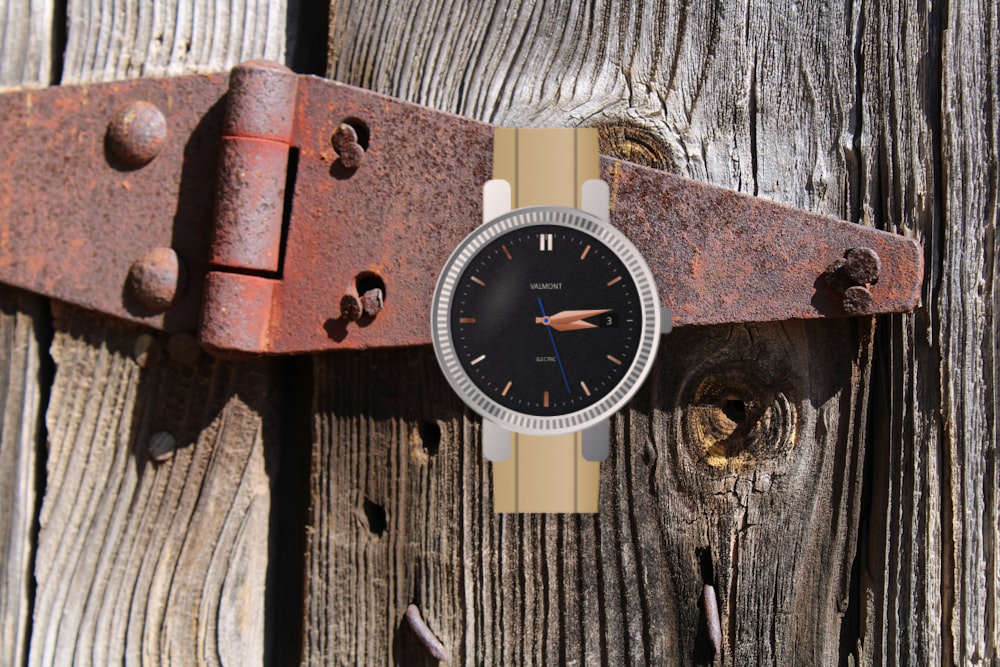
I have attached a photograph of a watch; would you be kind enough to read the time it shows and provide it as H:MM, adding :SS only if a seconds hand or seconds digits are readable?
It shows 3:13:27
